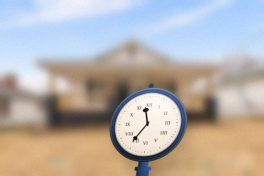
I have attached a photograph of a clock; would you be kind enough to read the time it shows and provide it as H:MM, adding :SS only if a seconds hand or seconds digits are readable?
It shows 11:36
